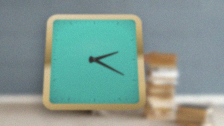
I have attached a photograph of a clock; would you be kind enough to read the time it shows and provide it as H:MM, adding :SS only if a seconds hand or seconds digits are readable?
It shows 2:20
